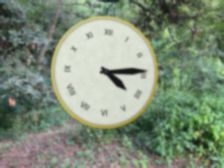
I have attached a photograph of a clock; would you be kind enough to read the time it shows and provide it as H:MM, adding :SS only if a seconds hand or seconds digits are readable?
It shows 4:14
